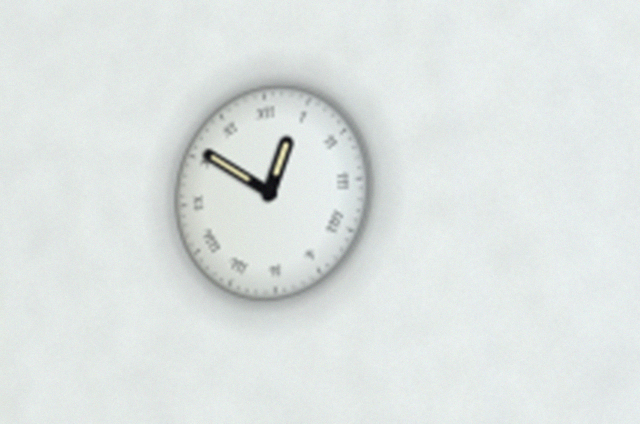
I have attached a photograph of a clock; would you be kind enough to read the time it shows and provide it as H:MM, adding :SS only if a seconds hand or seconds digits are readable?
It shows 12:51
